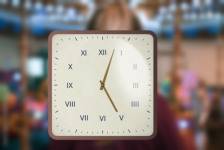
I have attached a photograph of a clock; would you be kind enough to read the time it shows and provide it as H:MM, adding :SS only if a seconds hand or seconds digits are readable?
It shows 5:03
